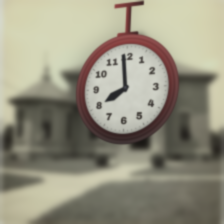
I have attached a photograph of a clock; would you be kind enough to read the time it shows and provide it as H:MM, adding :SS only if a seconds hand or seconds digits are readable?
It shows 7:59
